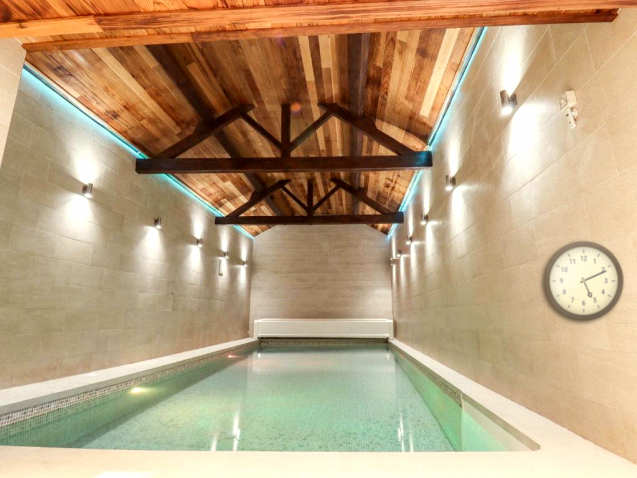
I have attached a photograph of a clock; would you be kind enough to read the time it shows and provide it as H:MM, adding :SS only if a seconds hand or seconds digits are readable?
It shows 5:11
